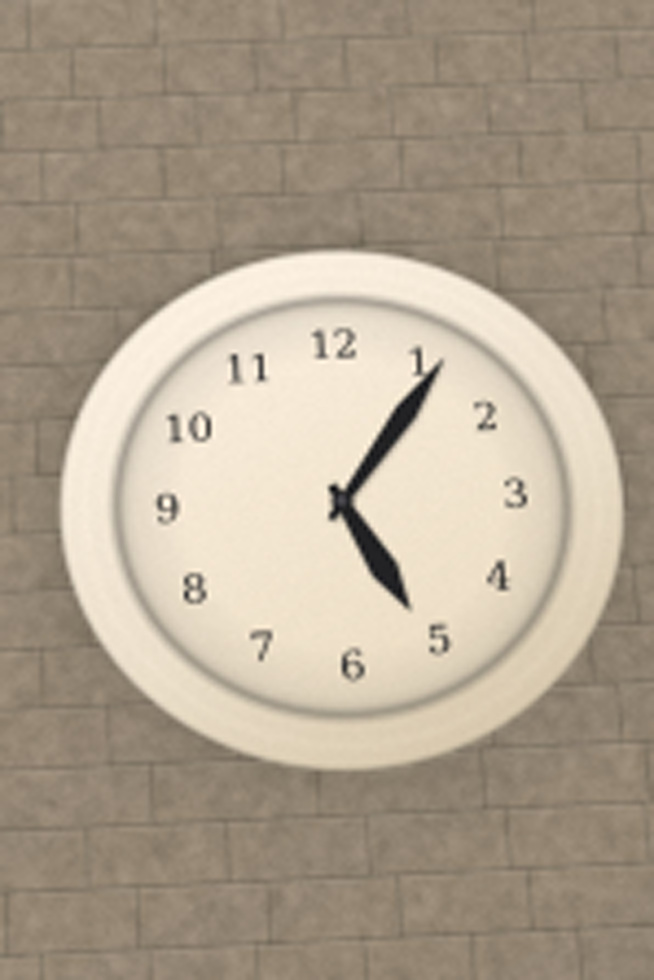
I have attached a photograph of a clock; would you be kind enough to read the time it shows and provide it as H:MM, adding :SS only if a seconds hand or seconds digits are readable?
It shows 5:06
